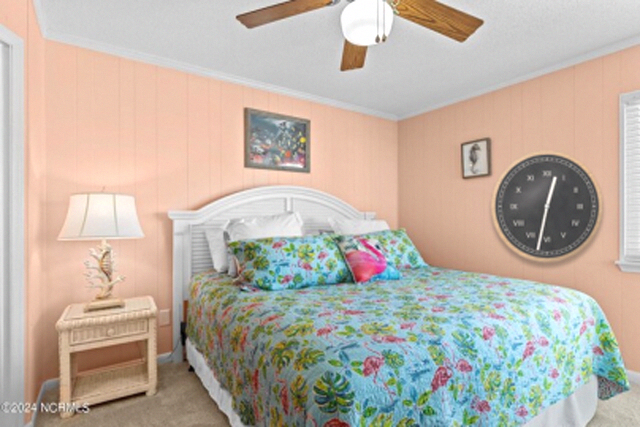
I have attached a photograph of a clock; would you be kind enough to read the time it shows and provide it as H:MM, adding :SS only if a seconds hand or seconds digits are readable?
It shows 12:32
